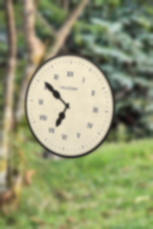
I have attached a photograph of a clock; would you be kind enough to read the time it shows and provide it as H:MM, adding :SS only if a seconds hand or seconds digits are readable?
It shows 6:51
